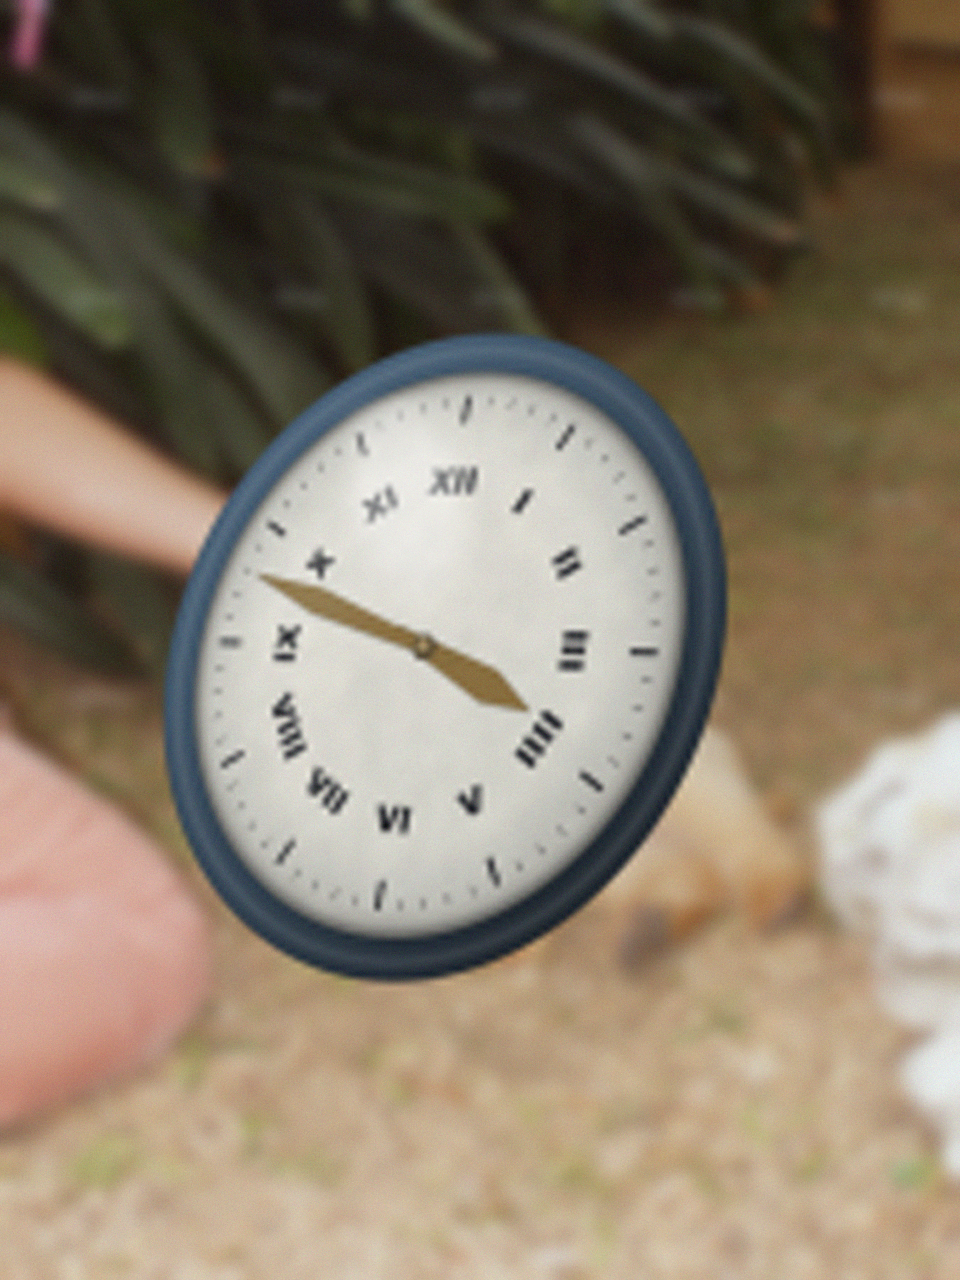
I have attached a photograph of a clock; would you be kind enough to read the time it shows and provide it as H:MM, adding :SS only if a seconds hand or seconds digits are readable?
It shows 3:48
